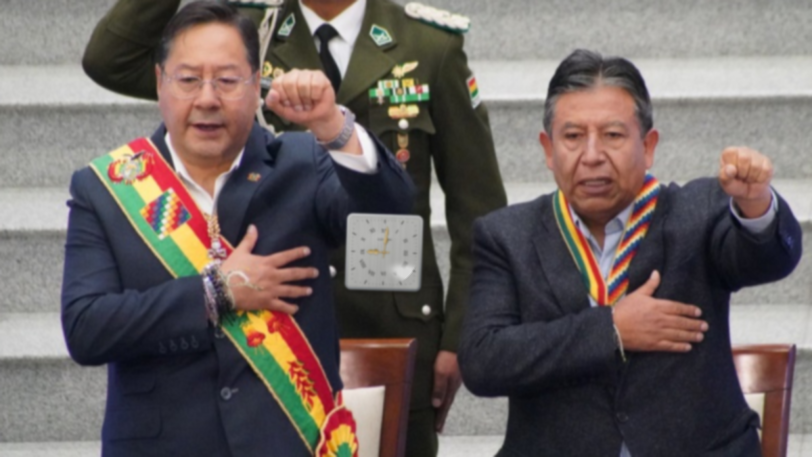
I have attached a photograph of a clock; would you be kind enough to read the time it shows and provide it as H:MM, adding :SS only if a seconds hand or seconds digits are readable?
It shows 9:01
